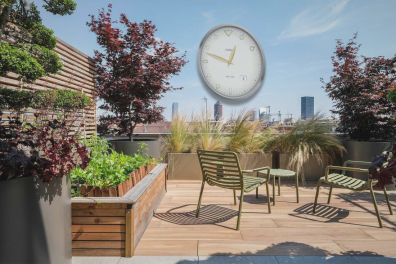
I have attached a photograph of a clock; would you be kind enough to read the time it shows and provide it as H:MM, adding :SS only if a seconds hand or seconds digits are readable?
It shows 12:48
